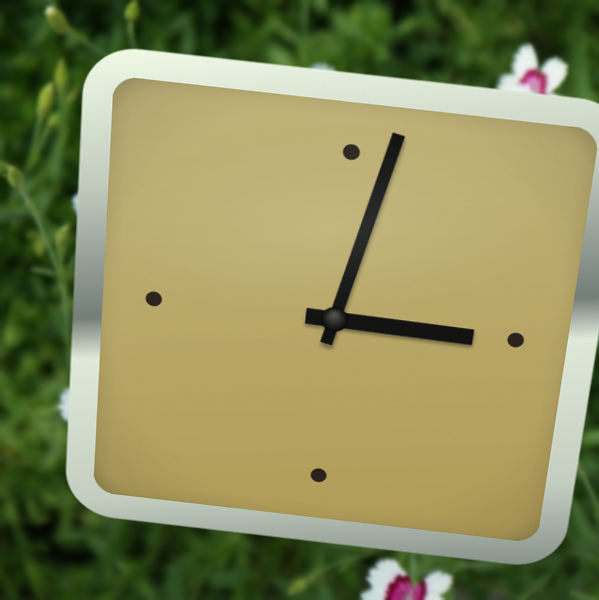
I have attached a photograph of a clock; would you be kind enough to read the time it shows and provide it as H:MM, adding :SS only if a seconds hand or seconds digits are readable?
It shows 3:02
